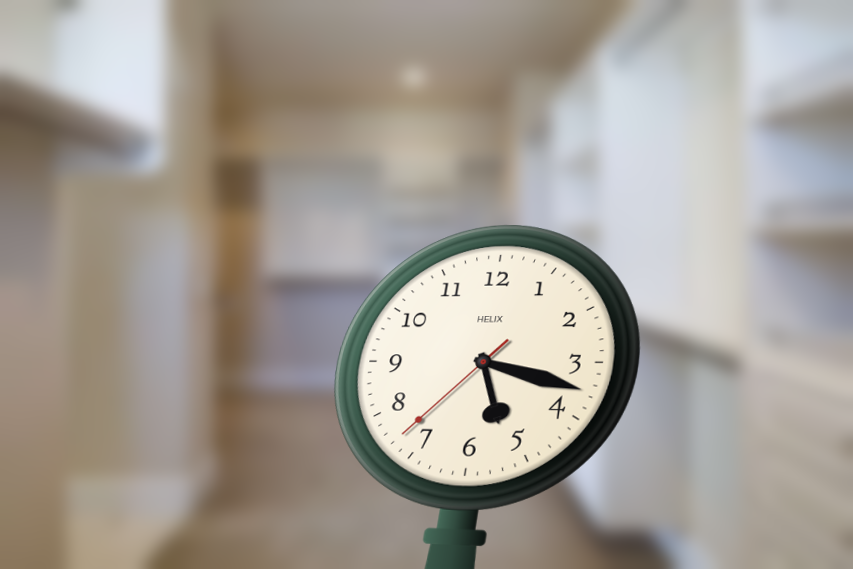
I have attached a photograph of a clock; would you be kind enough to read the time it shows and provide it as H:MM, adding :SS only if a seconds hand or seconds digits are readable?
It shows 5:17:37
